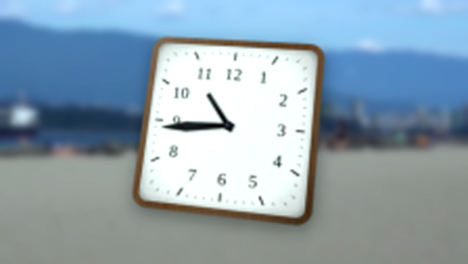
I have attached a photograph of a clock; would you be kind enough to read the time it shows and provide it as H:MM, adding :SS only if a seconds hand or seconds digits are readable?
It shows 10:44
